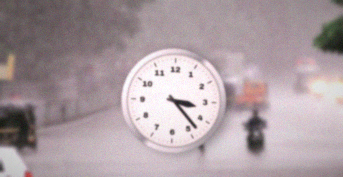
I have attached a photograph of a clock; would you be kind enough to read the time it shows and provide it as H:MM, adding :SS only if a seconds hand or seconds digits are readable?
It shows 3:23
